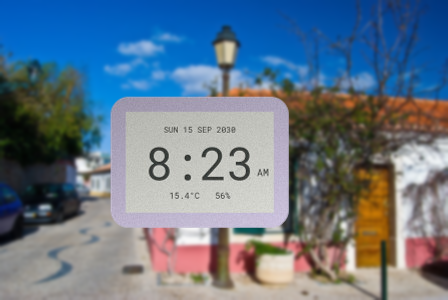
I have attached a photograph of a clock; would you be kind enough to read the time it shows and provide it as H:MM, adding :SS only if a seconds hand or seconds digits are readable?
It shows 8:23
